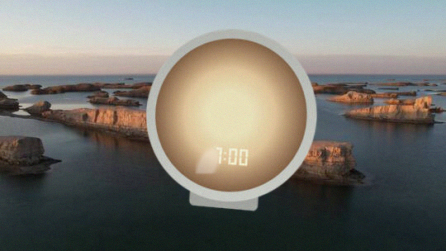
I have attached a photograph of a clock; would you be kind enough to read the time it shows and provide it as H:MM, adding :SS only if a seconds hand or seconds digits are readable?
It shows 7:00
